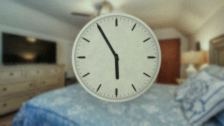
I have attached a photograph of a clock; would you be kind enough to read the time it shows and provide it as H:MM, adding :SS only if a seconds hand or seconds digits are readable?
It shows 5:55
